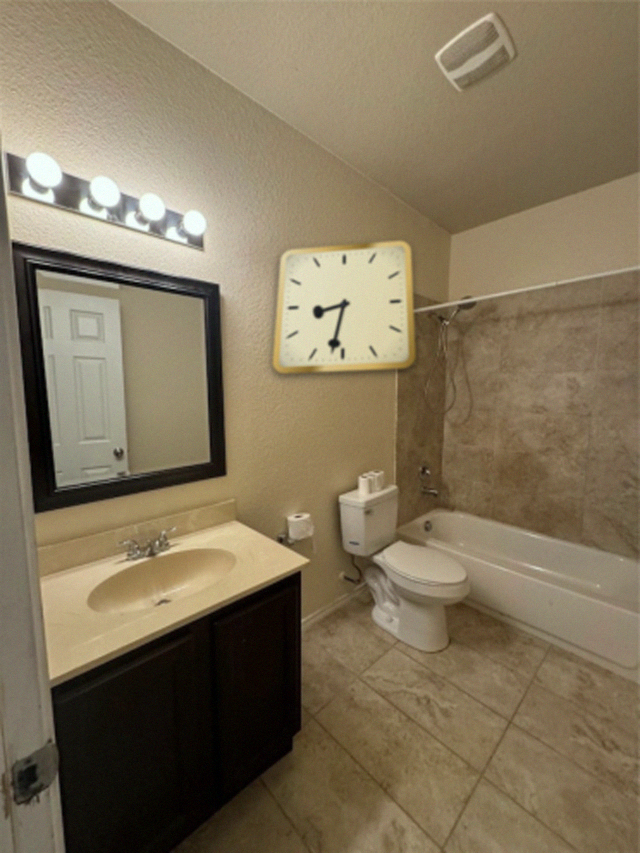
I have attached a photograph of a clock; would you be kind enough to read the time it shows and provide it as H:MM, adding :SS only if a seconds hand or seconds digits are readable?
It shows 8:32
